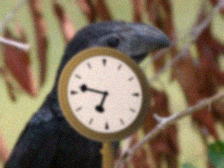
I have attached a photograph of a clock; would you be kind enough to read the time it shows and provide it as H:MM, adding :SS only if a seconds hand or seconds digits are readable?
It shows 6:47
